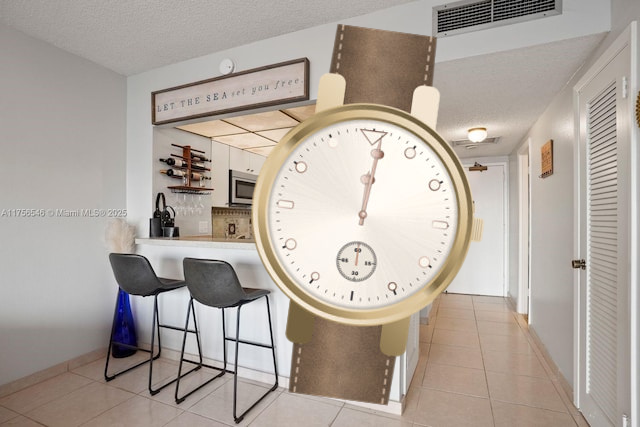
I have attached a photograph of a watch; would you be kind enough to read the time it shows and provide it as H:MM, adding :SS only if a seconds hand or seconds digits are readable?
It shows 12:01
